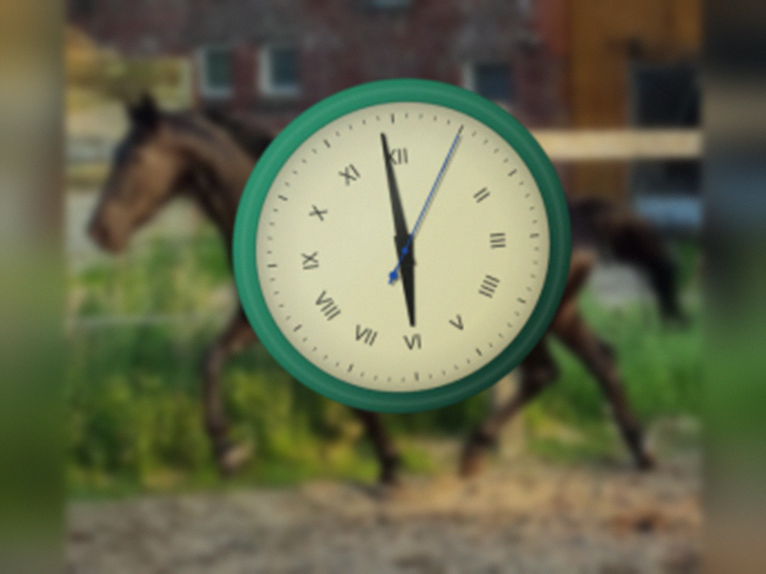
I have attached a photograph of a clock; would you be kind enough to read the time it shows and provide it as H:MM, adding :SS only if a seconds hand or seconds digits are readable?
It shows 5:59:05
